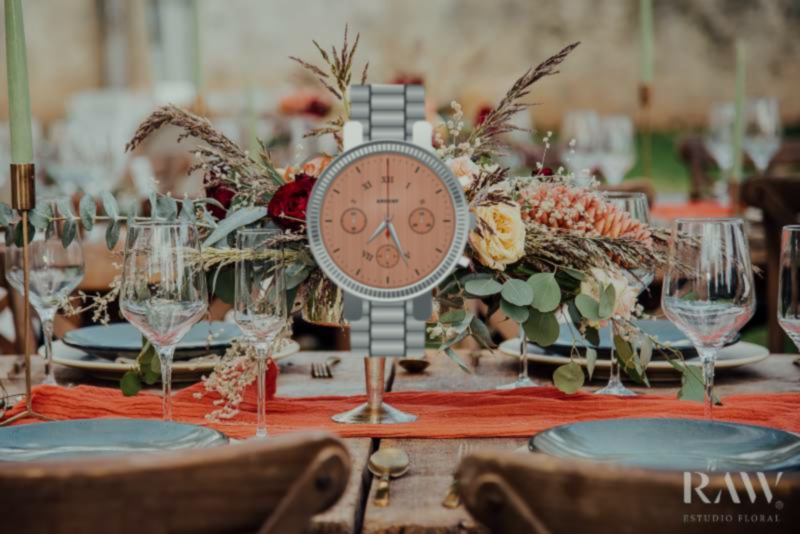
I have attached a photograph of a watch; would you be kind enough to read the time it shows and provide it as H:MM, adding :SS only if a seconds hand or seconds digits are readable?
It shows 7:26
